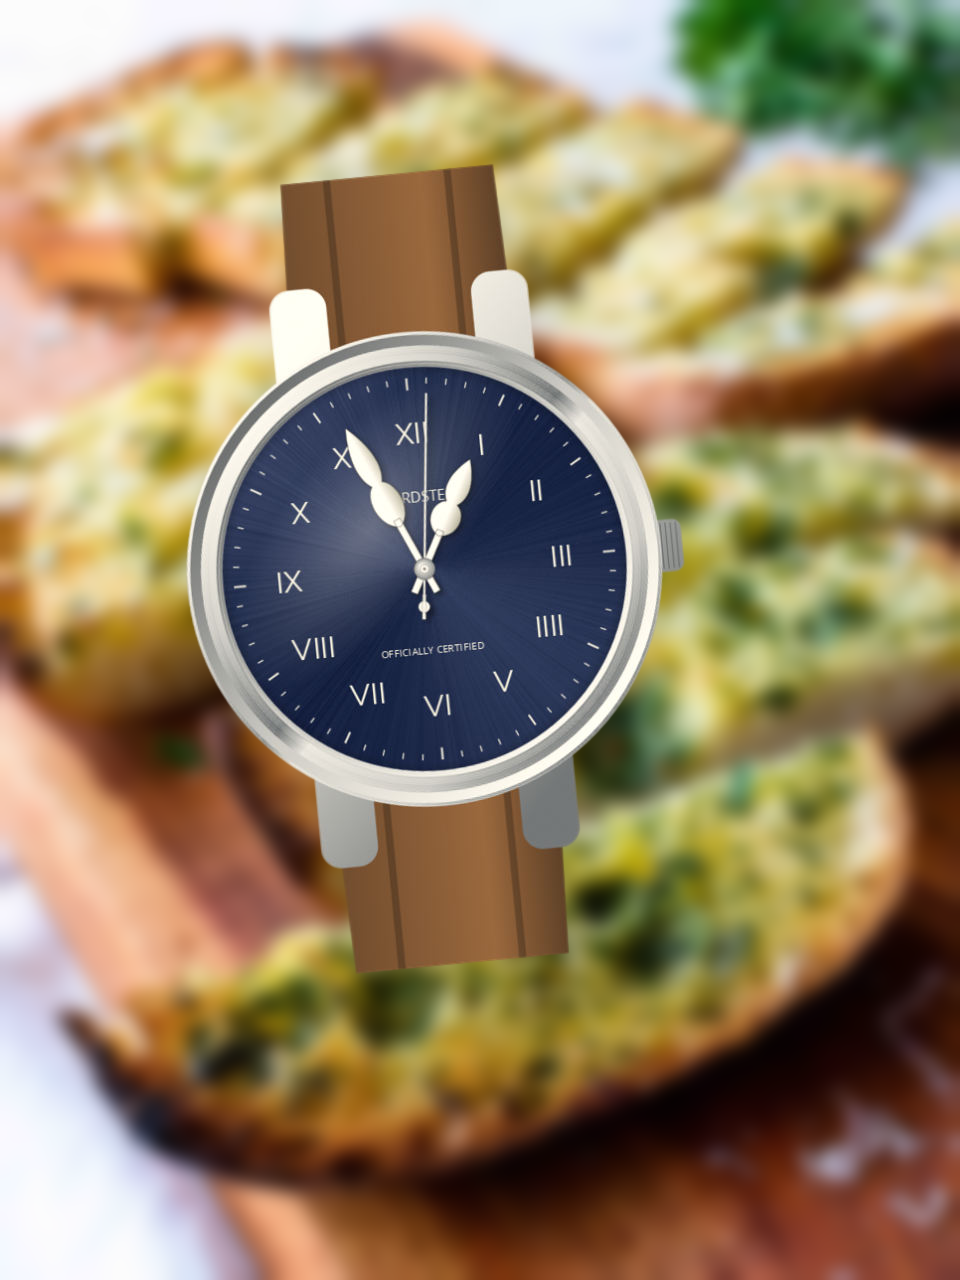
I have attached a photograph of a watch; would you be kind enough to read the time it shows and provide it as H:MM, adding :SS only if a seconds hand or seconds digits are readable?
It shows 12:56:01
